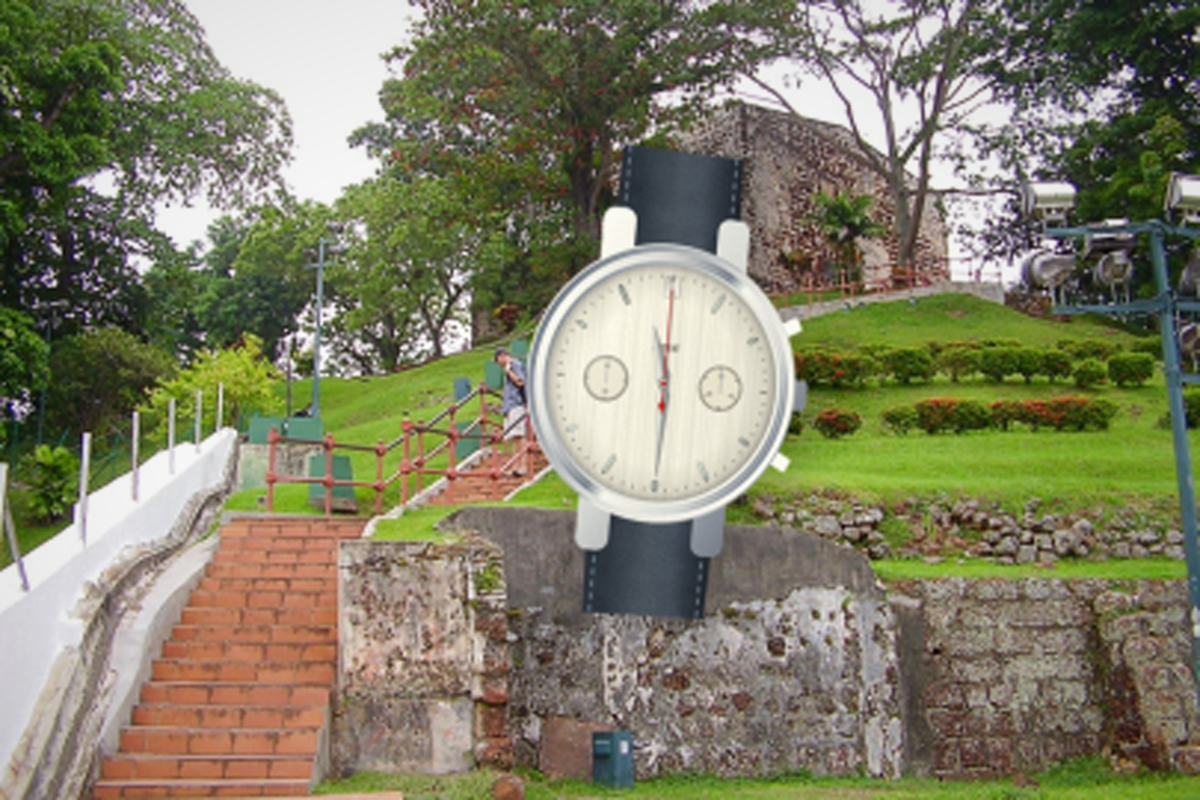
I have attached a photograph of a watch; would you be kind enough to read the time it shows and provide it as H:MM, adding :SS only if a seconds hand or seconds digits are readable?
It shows 11:30
